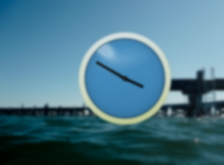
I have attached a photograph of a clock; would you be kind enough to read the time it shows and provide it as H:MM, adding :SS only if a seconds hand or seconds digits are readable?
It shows 3:50
